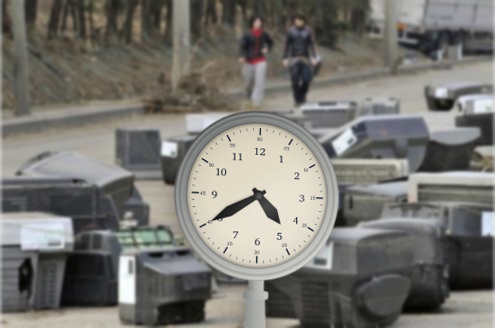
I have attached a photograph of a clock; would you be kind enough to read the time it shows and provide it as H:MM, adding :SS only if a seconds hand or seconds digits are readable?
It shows 4:40
